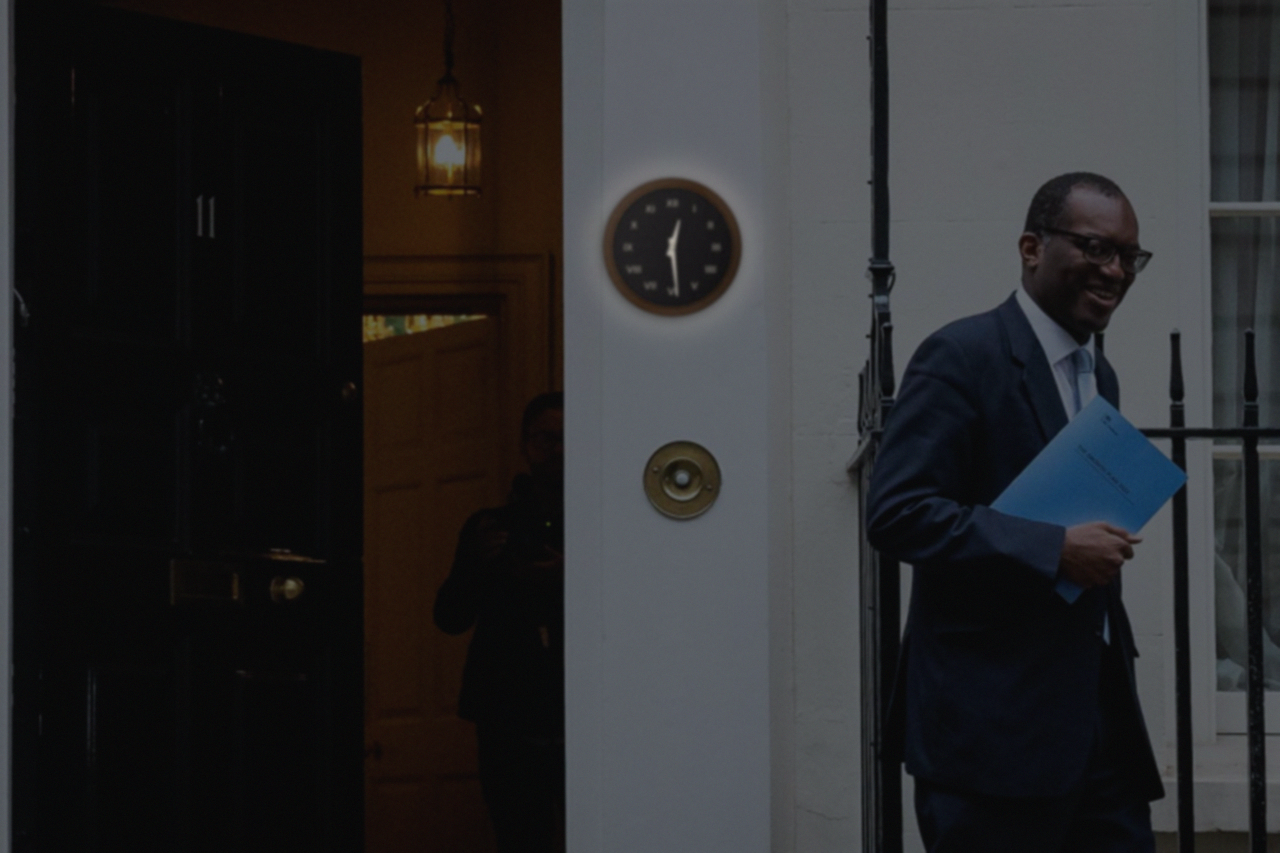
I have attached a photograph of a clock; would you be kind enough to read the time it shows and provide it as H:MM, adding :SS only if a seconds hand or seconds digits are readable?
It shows 12:29
